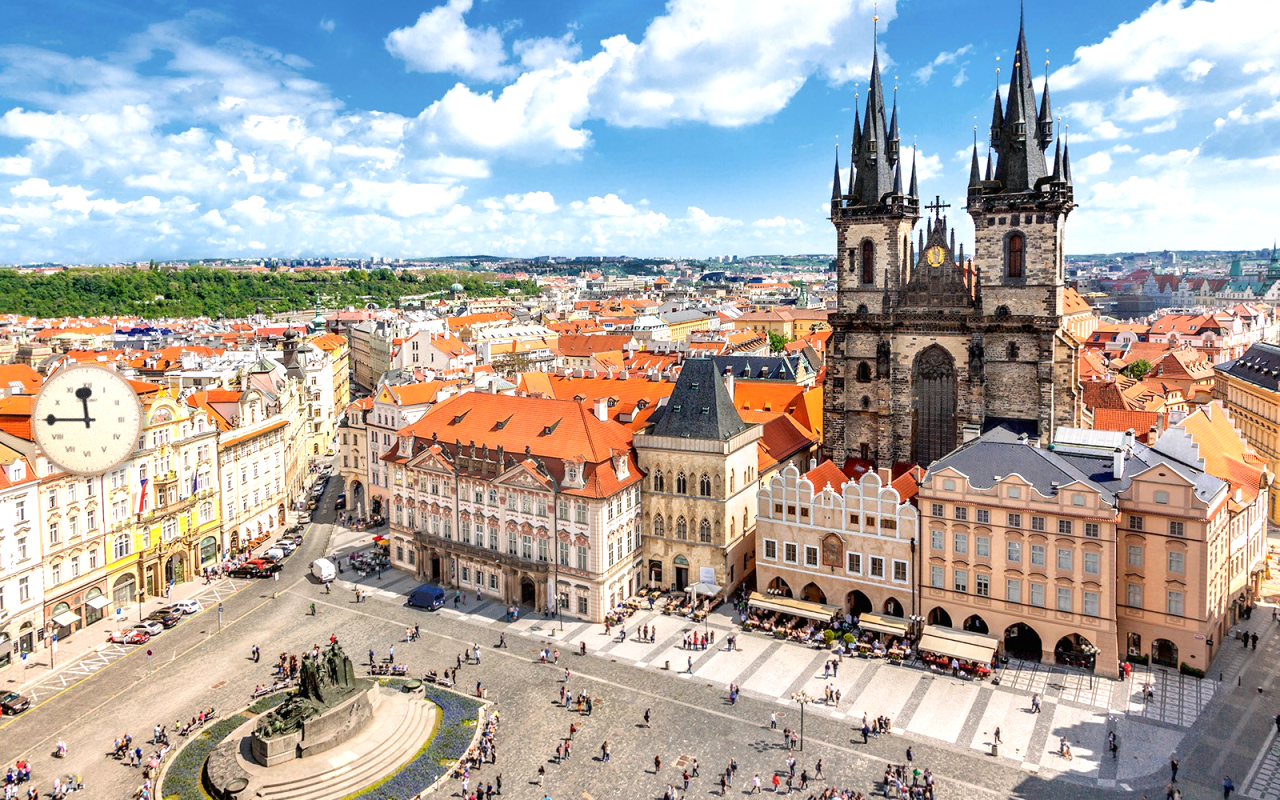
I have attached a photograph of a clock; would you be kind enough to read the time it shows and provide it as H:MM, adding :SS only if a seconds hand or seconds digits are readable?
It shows 11:45
